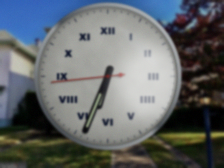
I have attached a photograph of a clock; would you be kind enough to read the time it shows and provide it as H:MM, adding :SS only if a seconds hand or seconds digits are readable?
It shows 6:33:44
